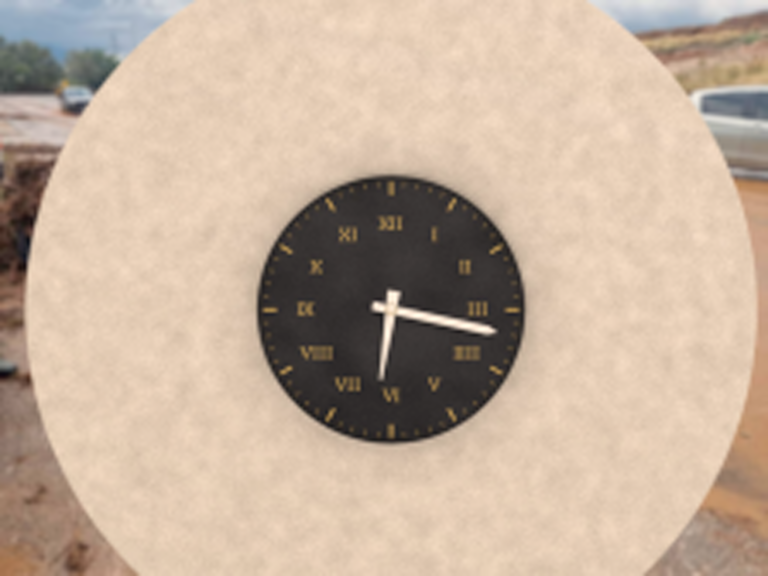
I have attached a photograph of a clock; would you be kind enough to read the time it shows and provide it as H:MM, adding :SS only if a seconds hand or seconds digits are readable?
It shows 6:17
